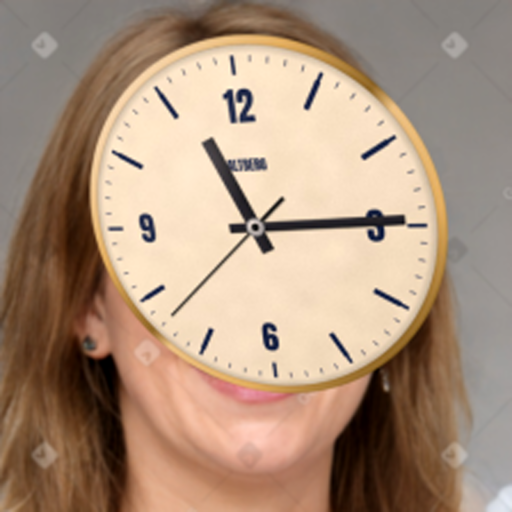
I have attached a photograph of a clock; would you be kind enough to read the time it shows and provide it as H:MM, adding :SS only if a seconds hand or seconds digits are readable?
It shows 11:14:38
